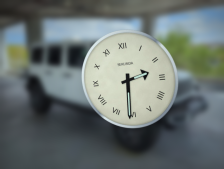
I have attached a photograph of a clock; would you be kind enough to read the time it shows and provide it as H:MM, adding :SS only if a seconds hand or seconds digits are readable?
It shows 2:31
